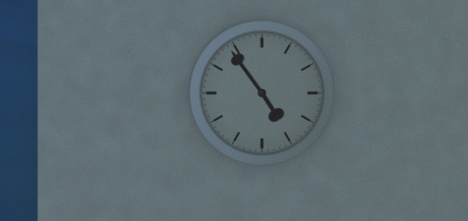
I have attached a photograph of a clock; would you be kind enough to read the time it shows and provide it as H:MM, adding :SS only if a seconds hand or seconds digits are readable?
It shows 4:54
